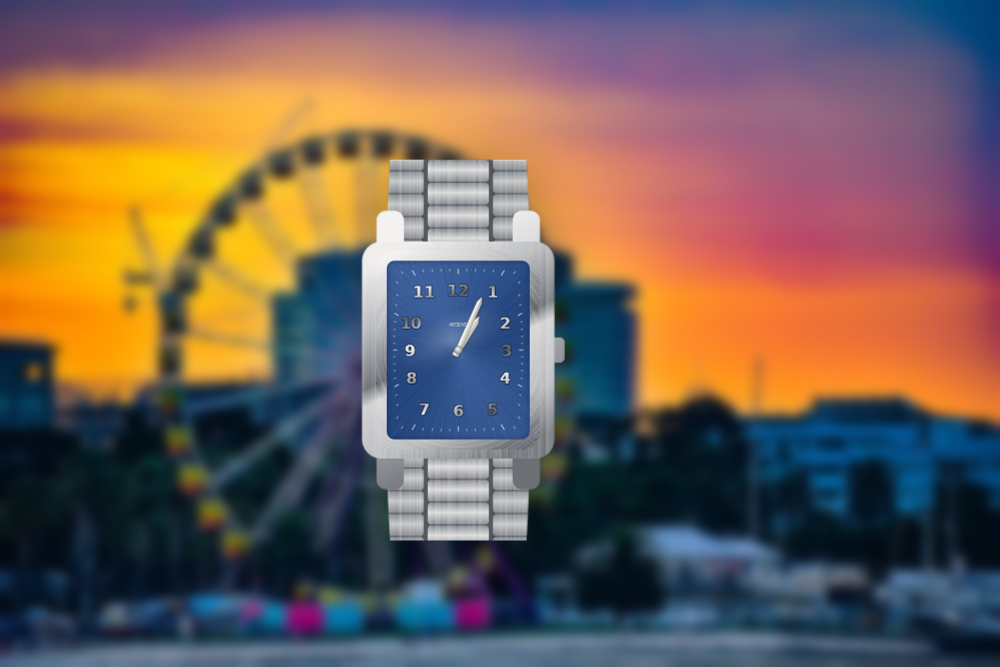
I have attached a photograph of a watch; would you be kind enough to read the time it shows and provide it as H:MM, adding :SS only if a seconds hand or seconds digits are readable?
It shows 1:04
